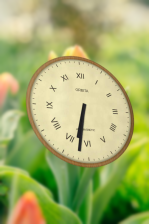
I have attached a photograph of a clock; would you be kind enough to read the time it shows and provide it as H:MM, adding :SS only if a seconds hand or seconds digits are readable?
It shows 6:32
